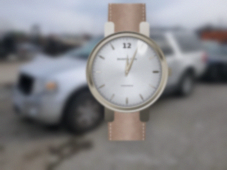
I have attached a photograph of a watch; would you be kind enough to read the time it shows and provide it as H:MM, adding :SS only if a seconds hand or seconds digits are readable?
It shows 12:04
